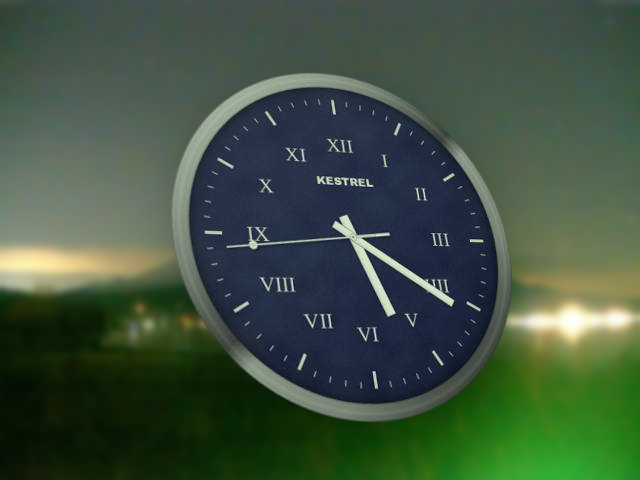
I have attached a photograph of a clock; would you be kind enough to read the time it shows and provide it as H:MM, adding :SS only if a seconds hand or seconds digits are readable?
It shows 5:20:44
